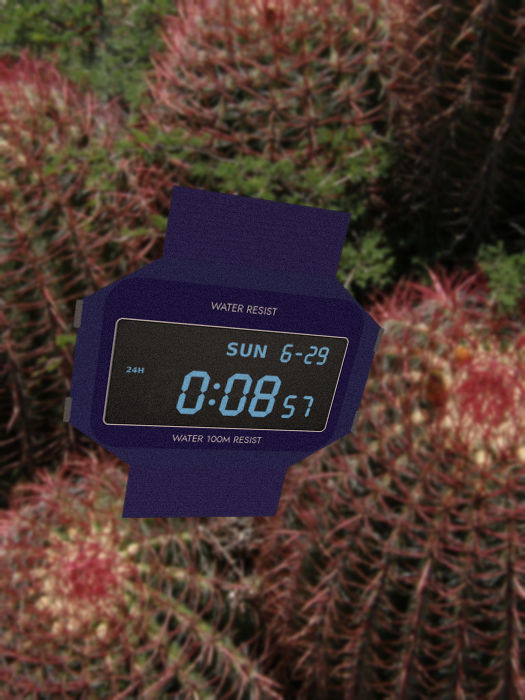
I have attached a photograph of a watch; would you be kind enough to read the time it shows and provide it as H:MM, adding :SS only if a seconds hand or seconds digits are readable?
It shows 0:08:57
